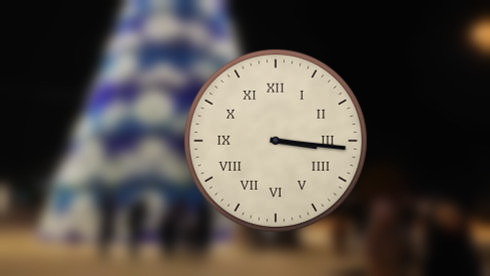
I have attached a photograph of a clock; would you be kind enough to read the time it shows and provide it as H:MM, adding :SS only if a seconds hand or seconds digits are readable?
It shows 3:16
